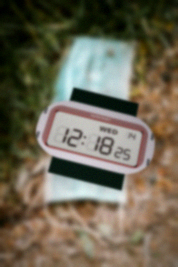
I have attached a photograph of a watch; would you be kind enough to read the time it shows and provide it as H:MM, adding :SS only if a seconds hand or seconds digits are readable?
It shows 12:18
